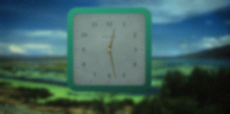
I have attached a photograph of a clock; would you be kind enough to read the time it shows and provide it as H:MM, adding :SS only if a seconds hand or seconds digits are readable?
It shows 12:28
